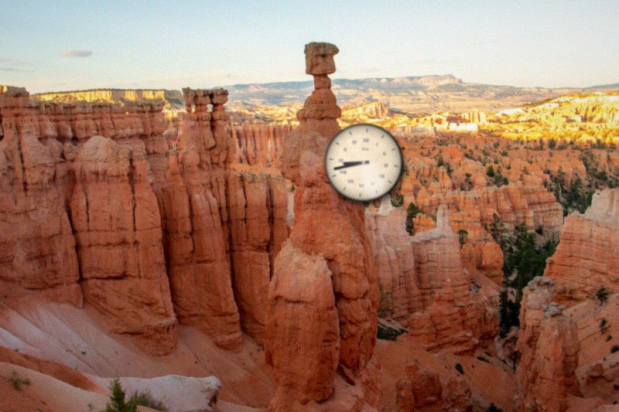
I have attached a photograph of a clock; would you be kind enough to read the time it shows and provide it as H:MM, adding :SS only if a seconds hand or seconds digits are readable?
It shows 8:42
